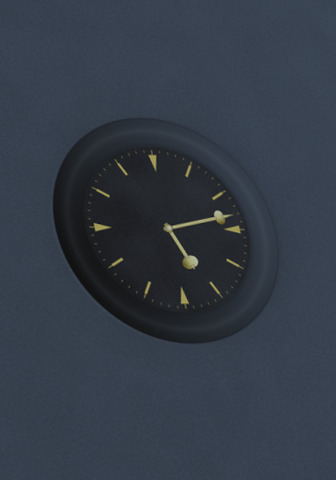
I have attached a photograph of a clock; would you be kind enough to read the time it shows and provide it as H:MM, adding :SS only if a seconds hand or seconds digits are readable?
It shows 5:13
